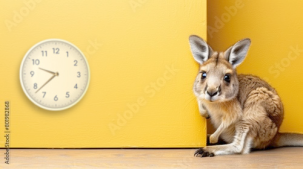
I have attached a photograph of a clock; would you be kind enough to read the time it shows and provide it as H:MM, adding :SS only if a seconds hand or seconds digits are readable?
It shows 9:38
